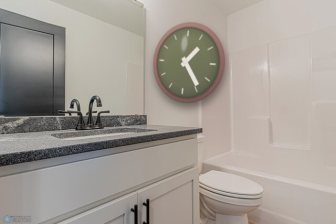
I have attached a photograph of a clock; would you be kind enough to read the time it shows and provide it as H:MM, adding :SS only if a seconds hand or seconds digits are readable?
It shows 1:24
